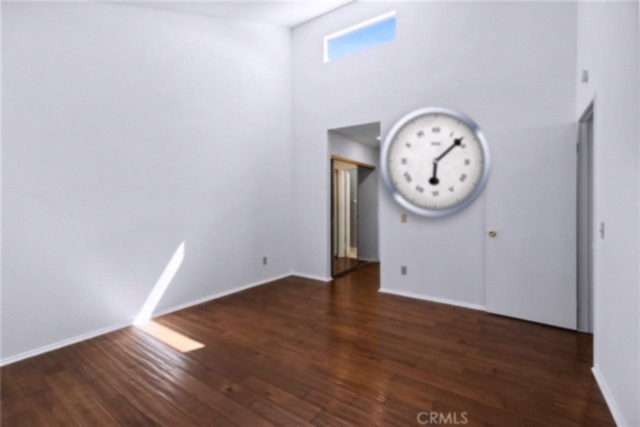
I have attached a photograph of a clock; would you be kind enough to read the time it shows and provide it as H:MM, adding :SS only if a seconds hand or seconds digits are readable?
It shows 6:08
